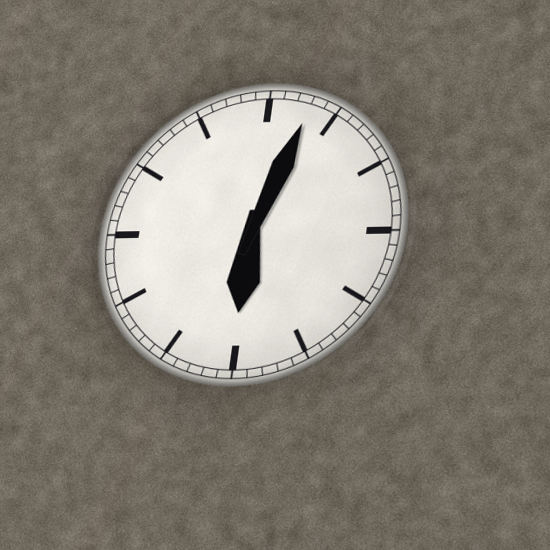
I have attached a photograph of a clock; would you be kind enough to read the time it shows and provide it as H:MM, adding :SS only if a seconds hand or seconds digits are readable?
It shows 6:03
